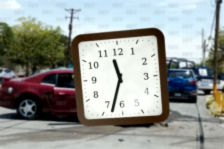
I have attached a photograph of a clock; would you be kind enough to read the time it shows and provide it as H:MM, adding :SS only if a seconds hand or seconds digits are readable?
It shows 11:33
